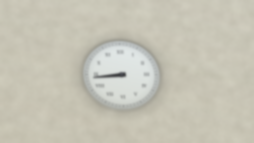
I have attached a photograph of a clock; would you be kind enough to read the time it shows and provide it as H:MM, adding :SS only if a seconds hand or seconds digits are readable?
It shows 8:44
